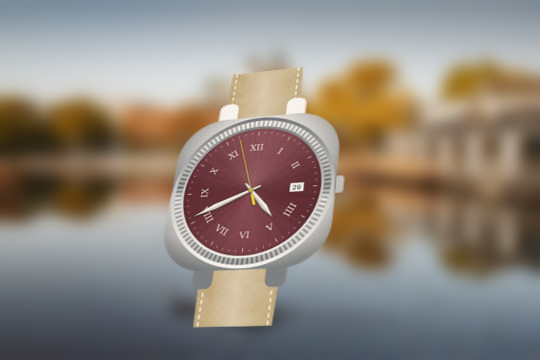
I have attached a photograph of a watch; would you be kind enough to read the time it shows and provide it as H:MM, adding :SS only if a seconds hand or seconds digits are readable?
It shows 4:40:57
